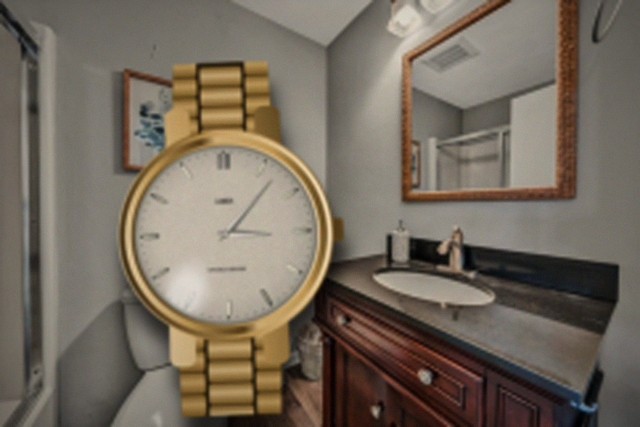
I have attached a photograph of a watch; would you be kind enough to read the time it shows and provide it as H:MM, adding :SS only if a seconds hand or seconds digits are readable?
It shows 3:07
